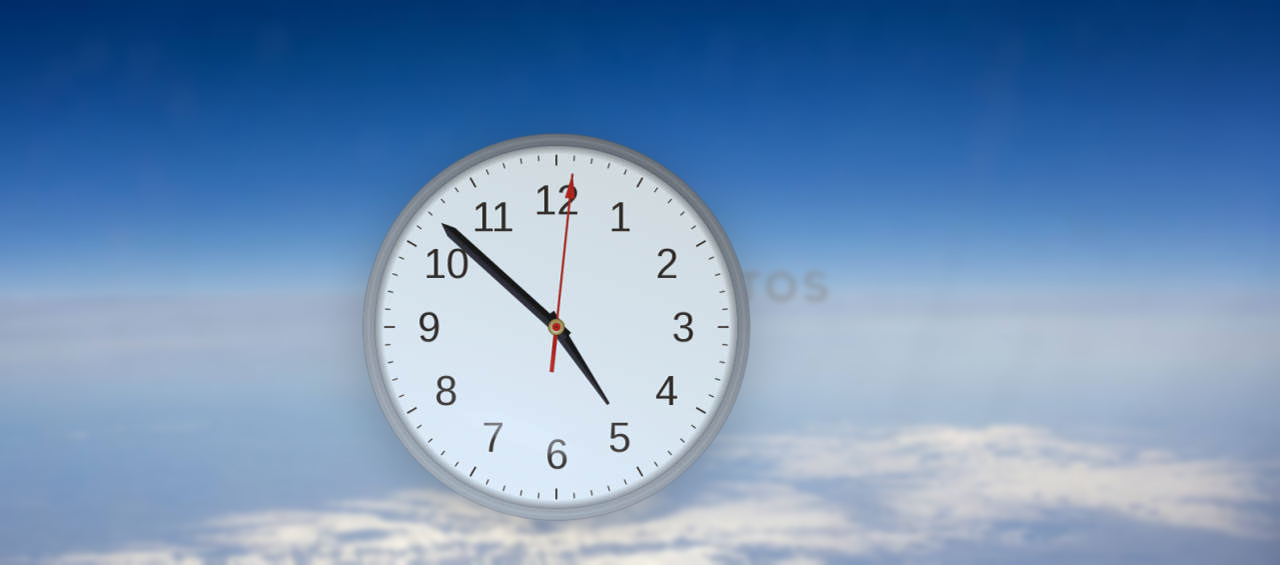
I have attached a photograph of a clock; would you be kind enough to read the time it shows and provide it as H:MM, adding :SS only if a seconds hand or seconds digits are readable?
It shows 4:52:01
